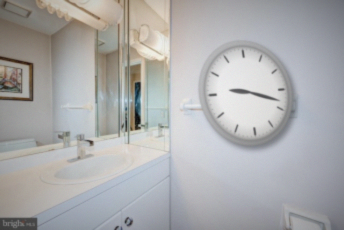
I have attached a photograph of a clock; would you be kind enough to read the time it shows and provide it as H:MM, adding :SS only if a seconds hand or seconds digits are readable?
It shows 9:18
